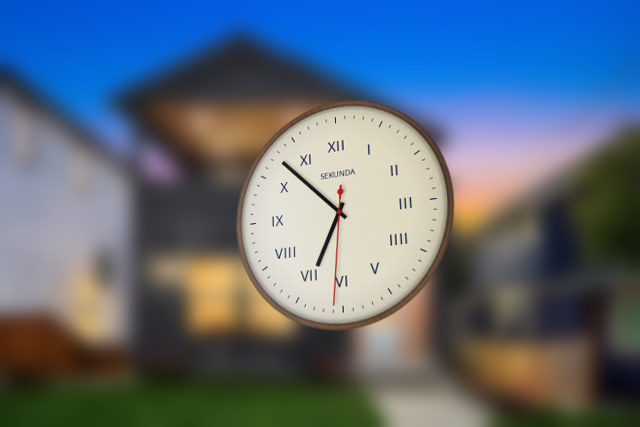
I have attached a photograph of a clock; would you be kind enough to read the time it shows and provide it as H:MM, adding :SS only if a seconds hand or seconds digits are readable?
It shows 6:52:31
